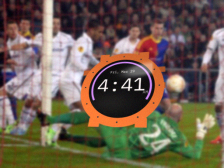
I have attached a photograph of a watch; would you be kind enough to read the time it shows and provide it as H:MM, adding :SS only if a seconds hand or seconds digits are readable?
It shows 4:41
